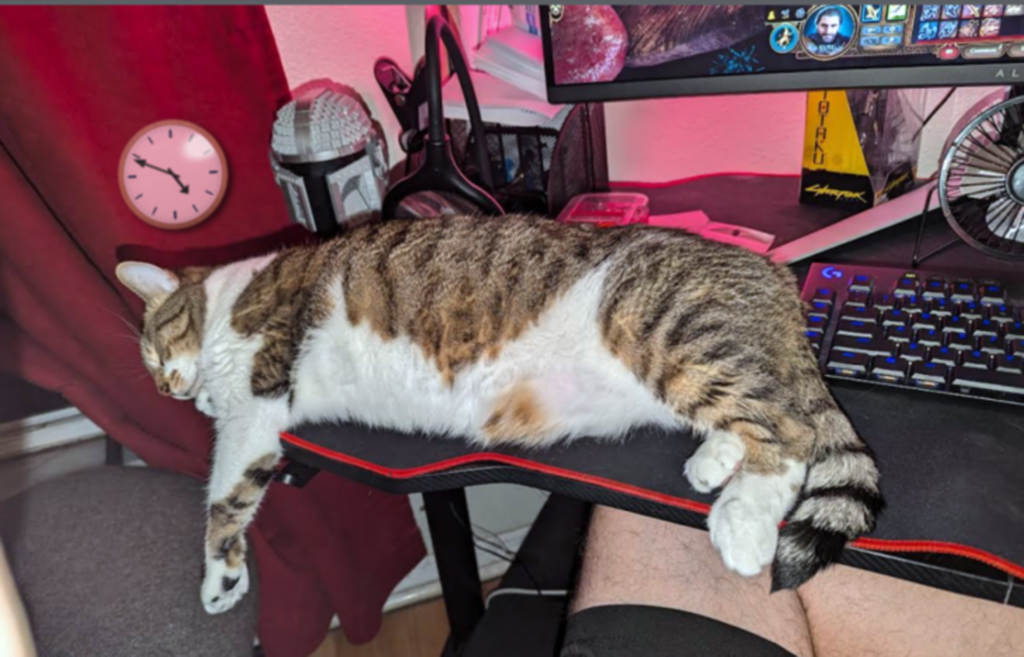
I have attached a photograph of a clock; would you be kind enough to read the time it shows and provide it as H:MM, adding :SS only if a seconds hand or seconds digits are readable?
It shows 4:49
